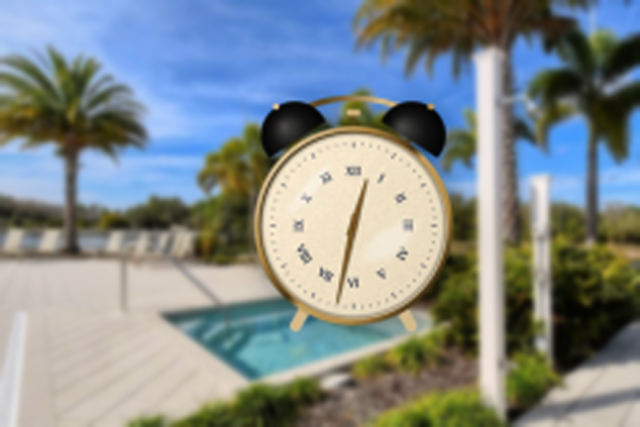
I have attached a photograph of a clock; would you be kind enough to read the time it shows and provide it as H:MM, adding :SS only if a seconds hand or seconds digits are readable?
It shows 12:32
